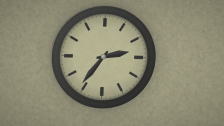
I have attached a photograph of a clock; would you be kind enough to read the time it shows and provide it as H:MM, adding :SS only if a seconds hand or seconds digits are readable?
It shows 2:36
